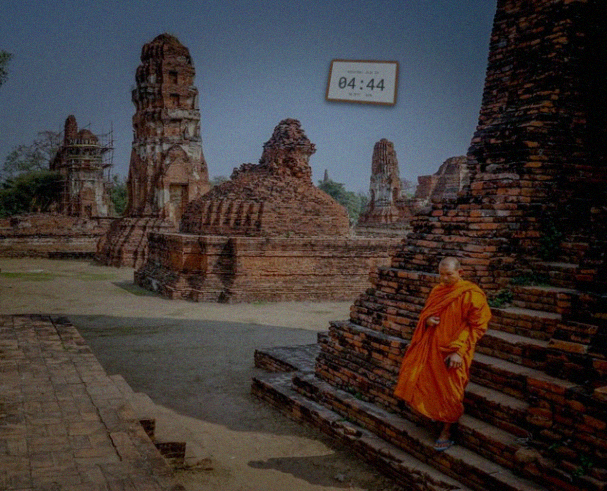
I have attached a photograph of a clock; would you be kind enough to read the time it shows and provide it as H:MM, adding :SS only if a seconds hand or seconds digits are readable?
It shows 4:44
